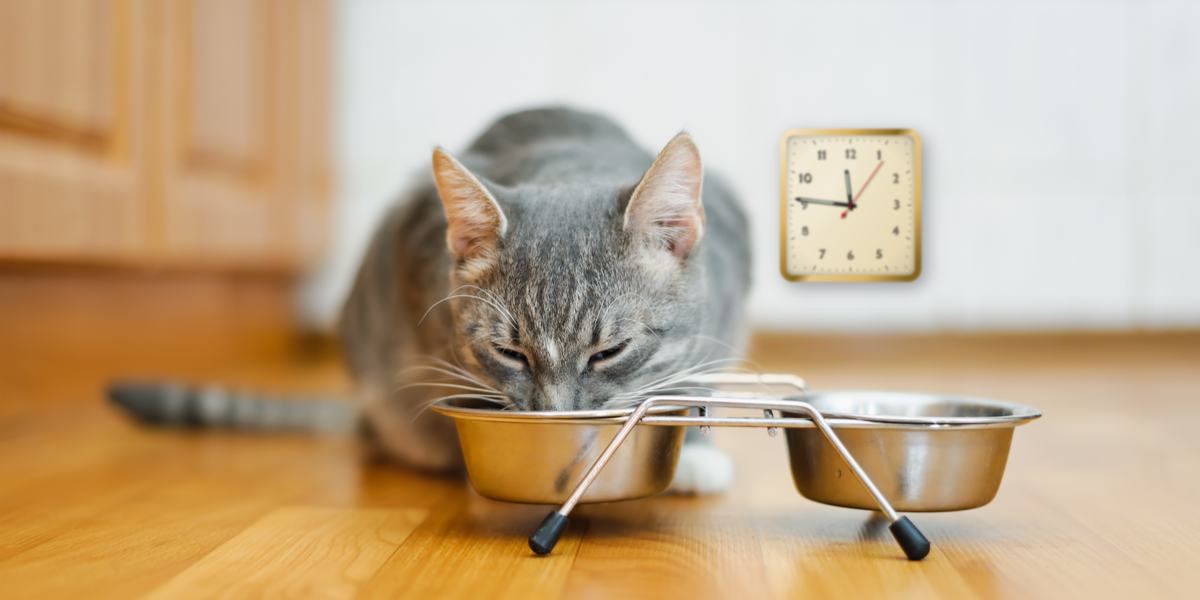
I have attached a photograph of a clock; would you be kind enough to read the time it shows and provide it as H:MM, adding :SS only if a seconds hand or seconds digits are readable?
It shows 11:46:06
